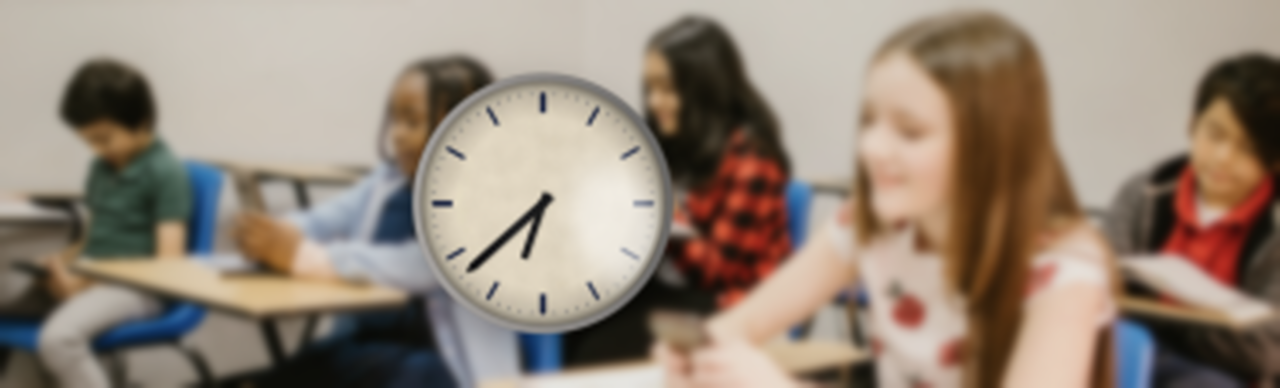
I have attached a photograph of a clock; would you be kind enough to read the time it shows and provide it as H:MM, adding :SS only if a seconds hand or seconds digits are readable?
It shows 6:38
